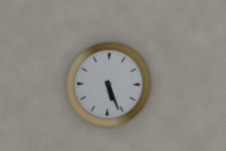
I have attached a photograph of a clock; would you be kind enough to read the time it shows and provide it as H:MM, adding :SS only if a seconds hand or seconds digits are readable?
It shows 5:26
